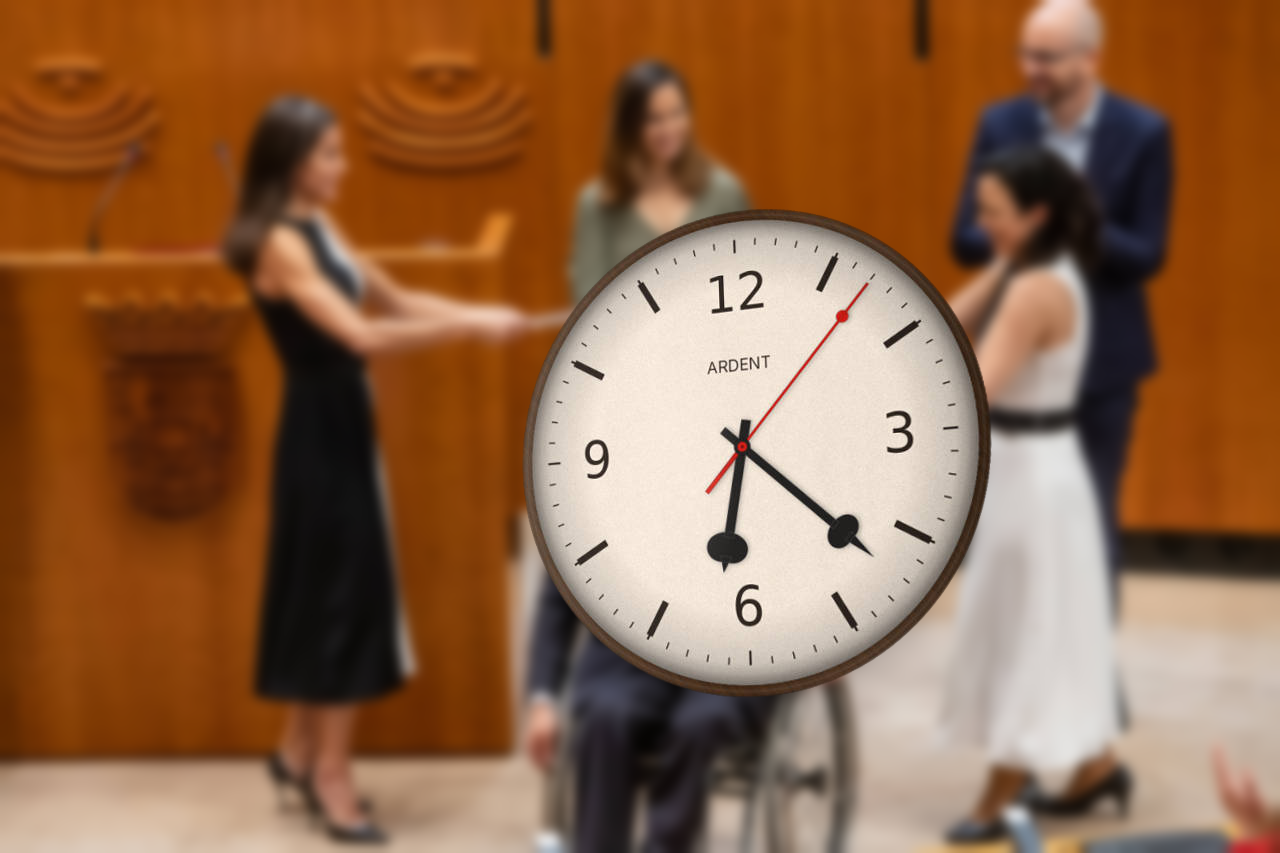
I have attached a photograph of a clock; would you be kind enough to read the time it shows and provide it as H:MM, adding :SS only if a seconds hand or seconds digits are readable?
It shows 6:22:07
